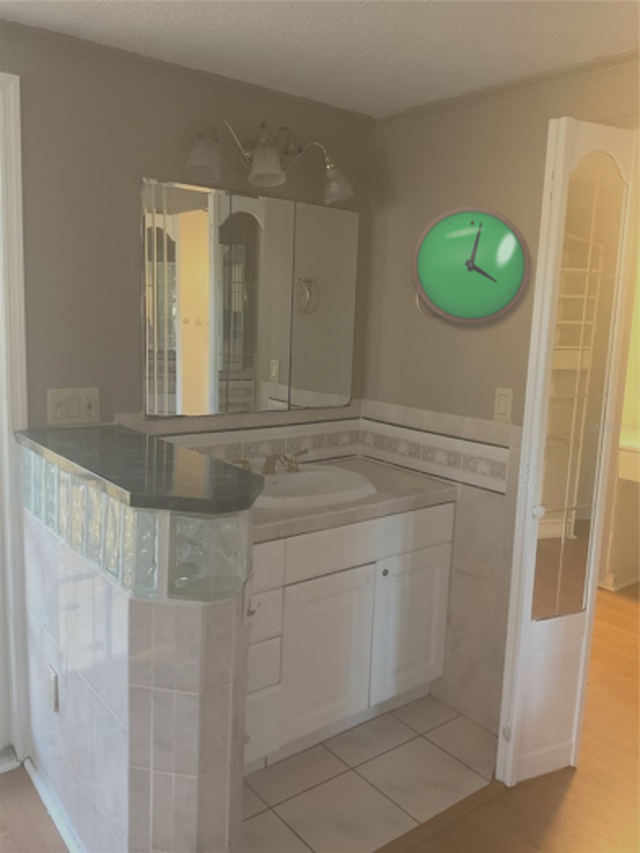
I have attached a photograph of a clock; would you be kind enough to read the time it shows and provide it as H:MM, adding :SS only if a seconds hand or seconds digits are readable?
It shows 4:02
